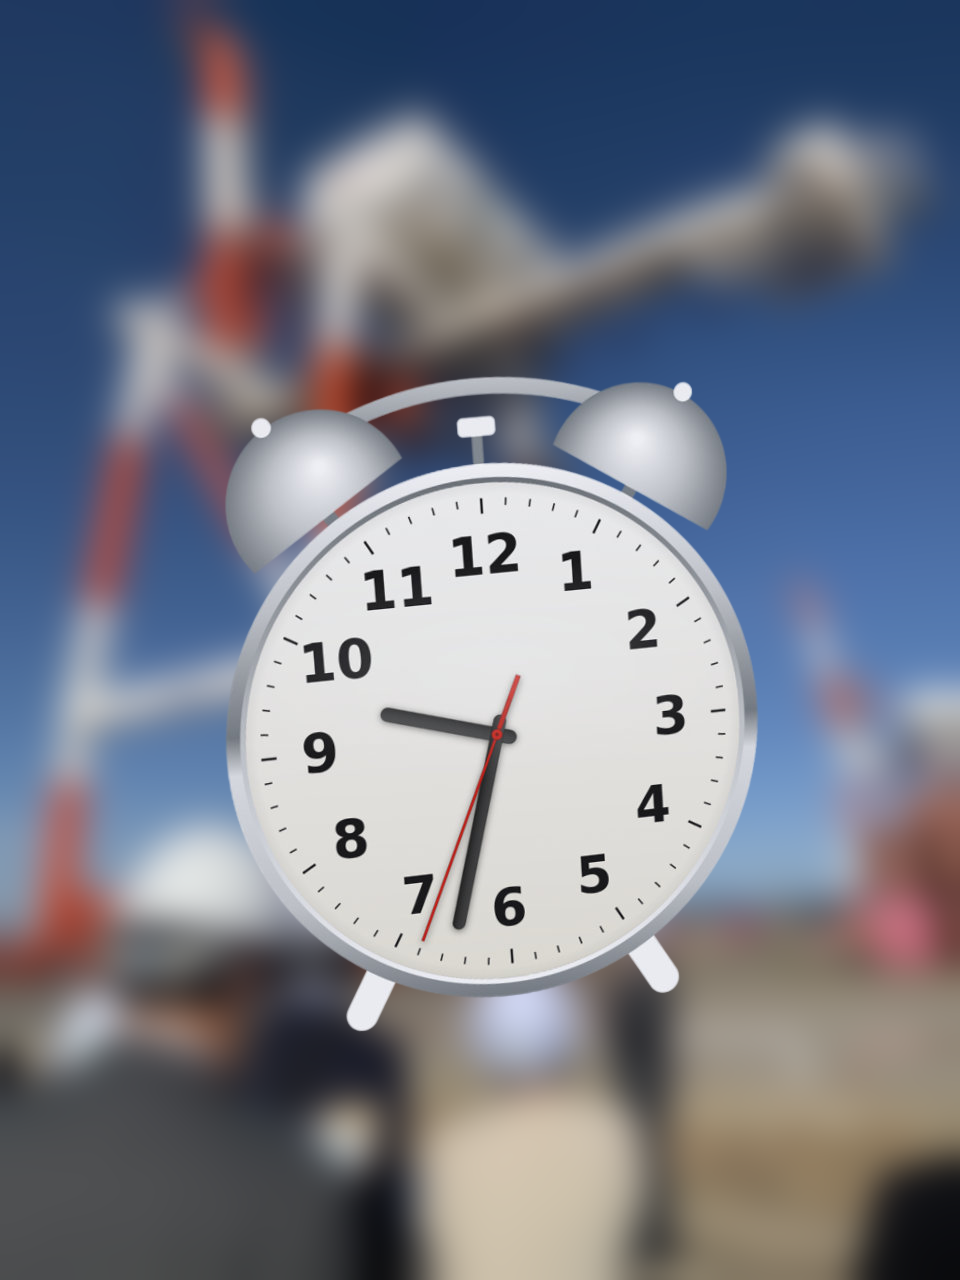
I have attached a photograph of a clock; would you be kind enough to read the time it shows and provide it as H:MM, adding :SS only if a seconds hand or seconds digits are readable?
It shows 9:32:34
